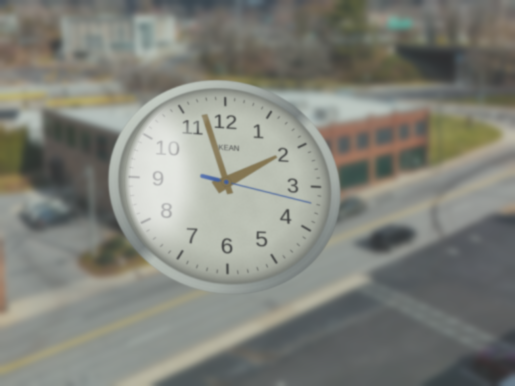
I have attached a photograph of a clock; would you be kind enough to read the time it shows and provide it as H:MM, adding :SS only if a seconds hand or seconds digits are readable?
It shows 1:57:17
